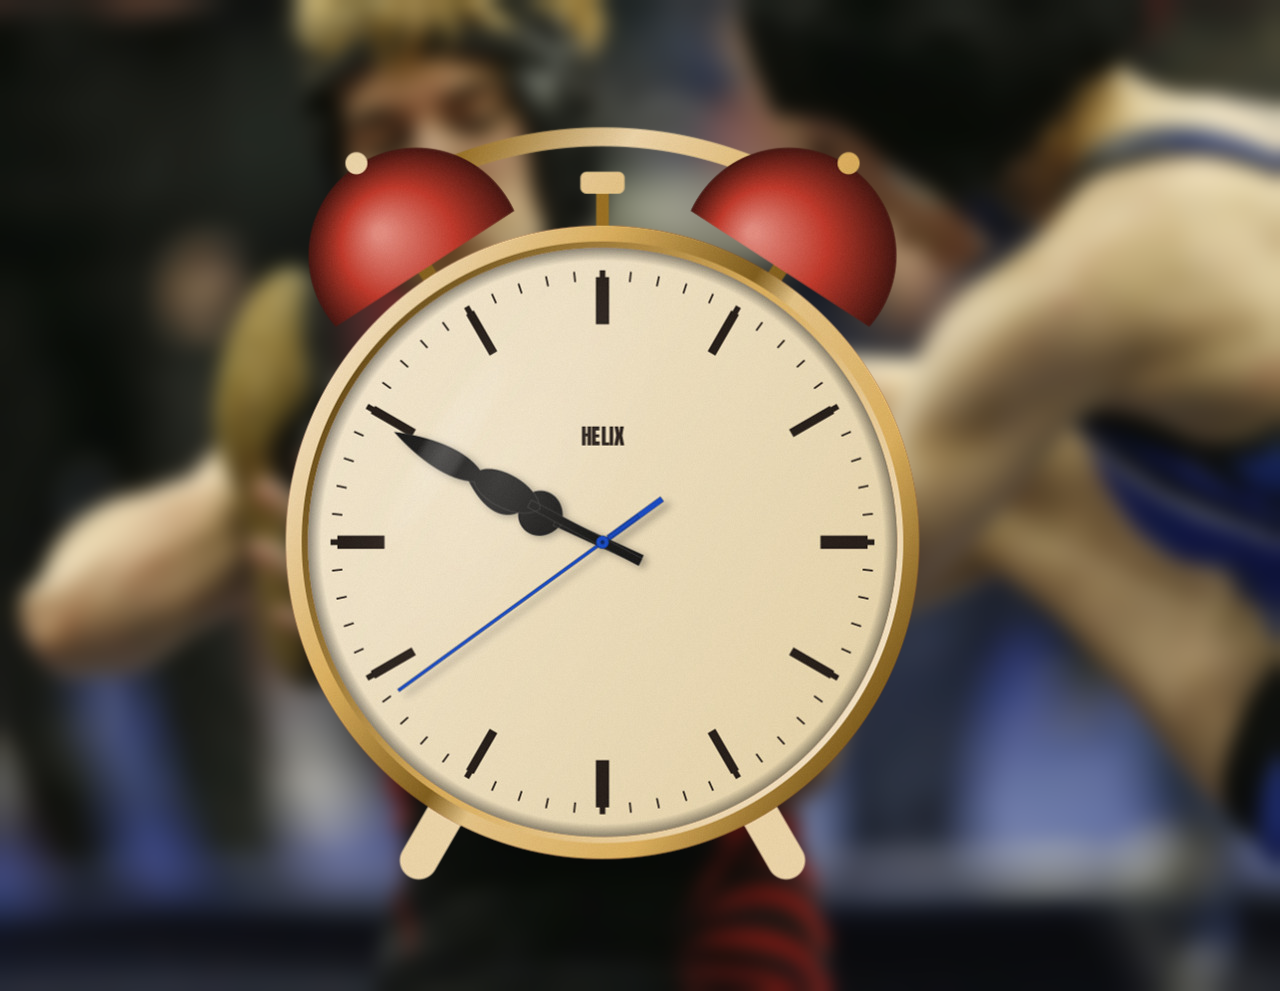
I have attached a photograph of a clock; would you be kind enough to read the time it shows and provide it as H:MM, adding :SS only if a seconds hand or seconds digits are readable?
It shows 9:49:39
